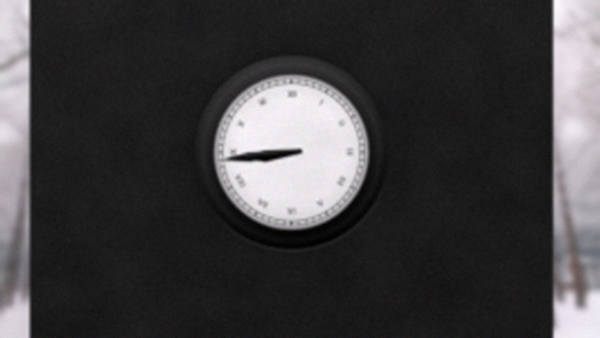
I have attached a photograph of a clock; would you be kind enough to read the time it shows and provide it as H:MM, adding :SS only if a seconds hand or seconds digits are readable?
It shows 8:44
